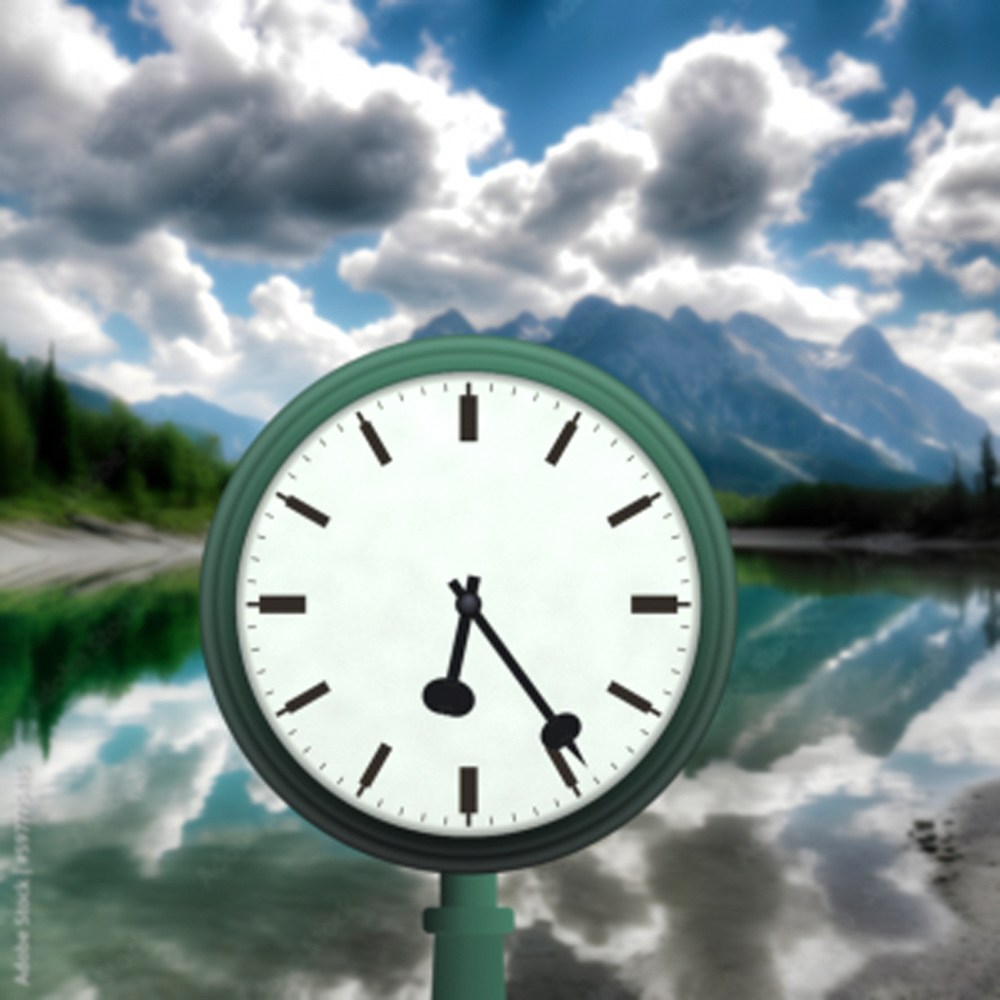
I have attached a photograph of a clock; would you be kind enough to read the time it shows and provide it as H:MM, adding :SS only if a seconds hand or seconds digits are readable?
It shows 6:24
